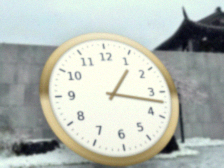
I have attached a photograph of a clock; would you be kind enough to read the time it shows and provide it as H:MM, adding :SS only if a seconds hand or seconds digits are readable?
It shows 1:17
